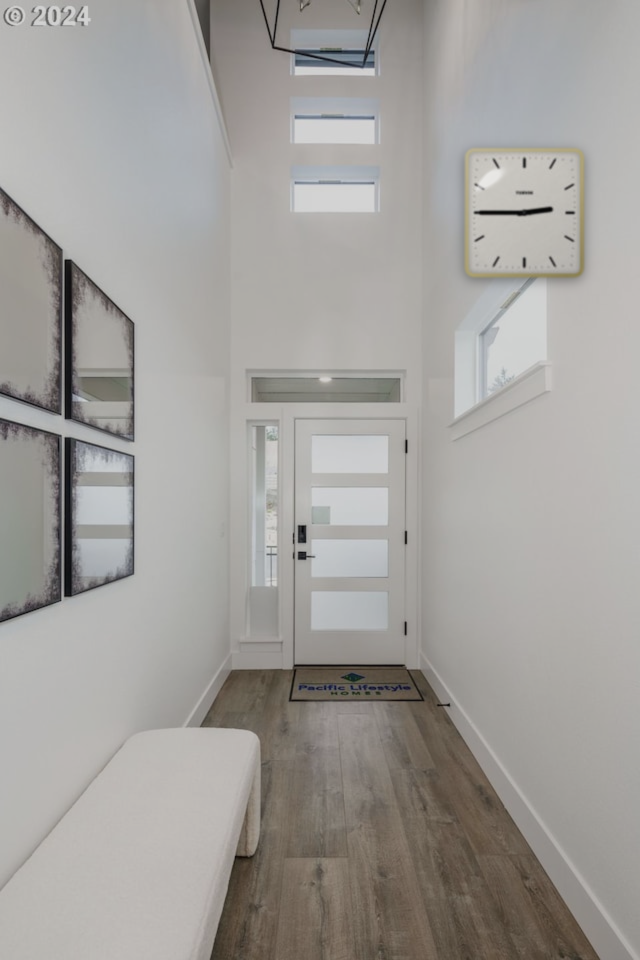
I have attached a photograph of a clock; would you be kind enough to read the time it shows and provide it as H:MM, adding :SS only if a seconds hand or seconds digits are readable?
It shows 2:45
